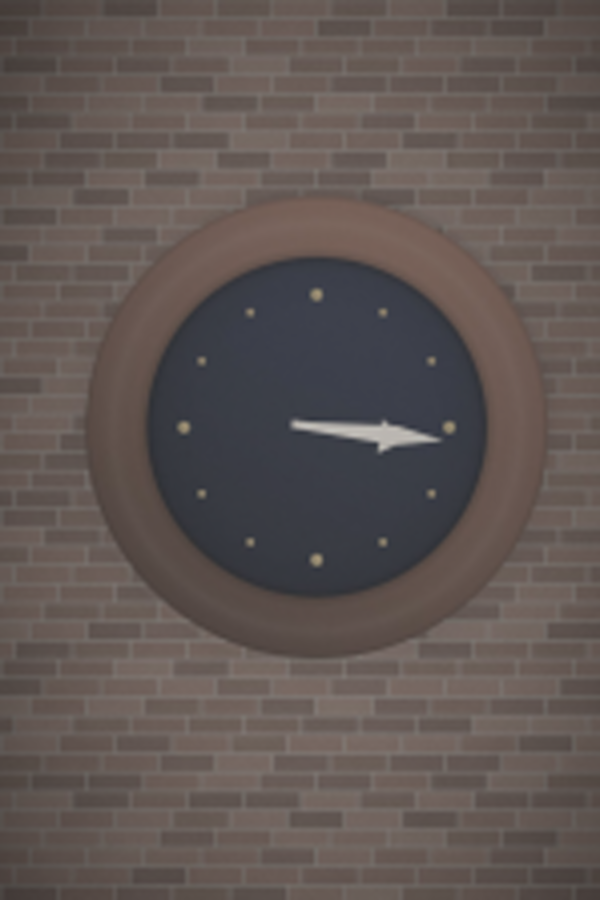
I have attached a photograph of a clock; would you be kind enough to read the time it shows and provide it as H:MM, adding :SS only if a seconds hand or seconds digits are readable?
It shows 3:16
